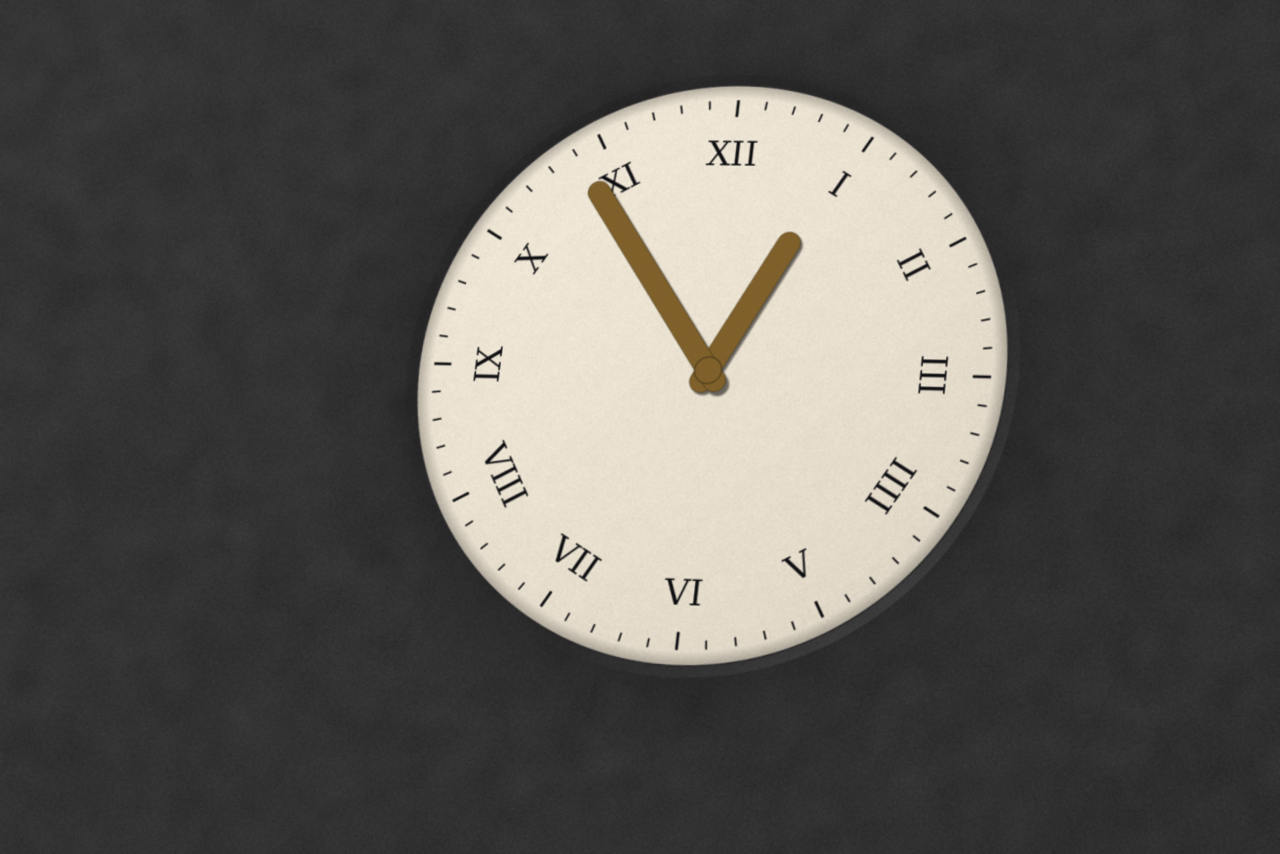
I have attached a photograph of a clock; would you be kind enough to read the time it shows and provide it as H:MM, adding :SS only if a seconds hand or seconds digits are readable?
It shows 12:54
